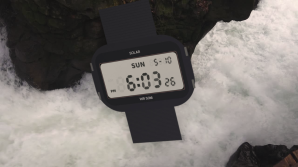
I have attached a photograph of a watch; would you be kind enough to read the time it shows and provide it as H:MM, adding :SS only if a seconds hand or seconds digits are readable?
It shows 6:03:26
